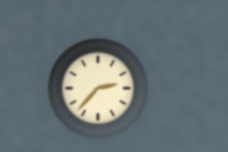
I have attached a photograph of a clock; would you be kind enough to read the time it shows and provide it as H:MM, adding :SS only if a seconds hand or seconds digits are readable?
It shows 2:37
